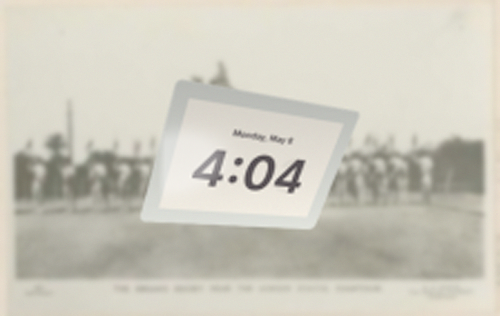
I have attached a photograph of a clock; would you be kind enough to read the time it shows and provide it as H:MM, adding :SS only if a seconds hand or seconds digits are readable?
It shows 4:04
